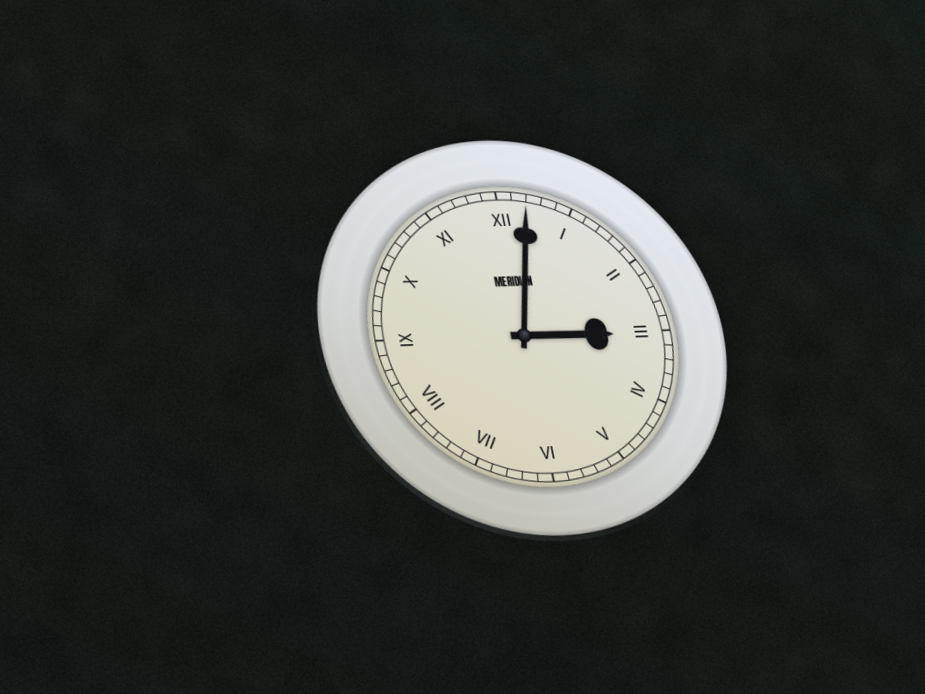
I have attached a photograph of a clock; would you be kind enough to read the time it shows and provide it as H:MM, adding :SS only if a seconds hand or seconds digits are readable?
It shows 3:02
